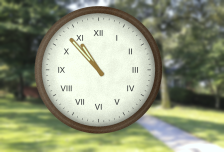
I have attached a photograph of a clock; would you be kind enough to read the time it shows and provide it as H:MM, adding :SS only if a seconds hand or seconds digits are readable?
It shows 10:53
